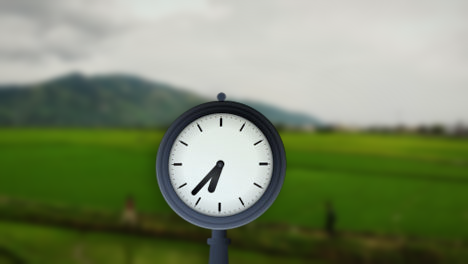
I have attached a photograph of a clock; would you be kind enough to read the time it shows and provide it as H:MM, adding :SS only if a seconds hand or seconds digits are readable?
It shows 6:37
